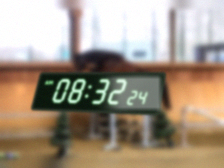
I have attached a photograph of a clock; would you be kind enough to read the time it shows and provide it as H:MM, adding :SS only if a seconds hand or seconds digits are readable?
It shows 8:32:24
